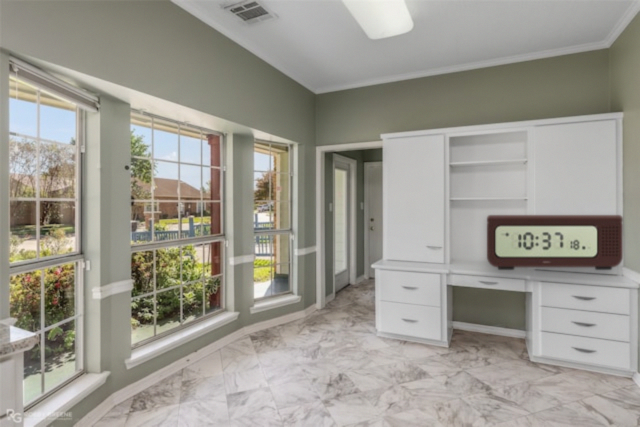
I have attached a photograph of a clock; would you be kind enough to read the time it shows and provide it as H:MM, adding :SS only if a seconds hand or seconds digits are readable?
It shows 10:37:18
